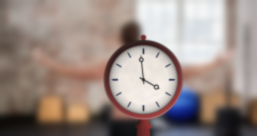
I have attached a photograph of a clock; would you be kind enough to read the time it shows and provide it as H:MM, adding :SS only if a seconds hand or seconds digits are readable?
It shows 3:59
